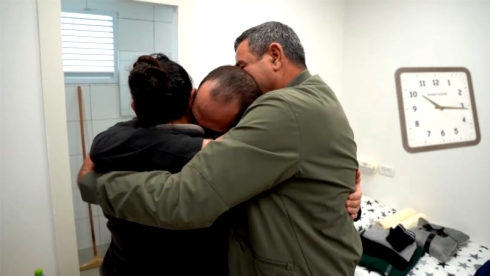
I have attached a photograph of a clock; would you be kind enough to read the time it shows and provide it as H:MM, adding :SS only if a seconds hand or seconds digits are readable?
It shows 10:16
